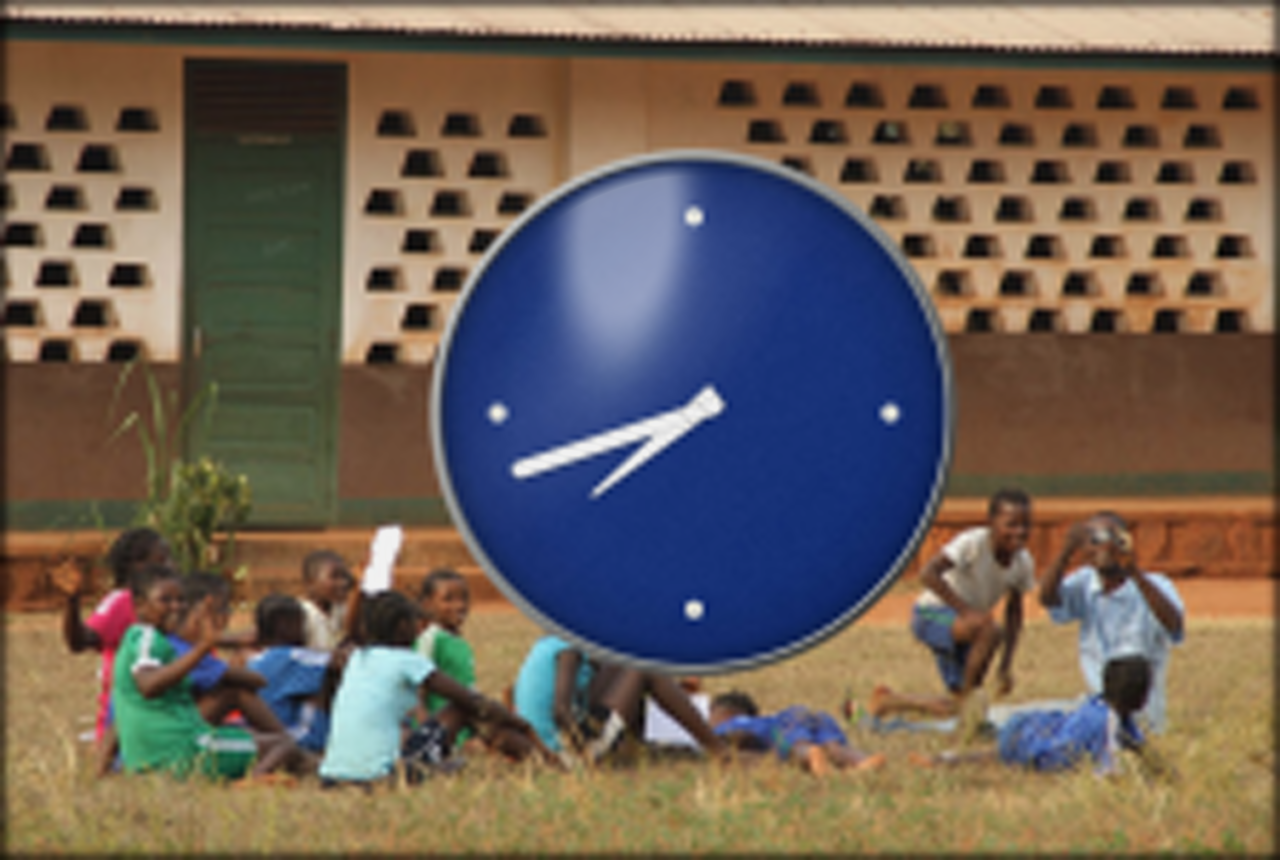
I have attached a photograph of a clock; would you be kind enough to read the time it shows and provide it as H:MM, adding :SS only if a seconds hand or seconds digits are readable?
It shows 7:42
